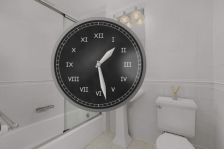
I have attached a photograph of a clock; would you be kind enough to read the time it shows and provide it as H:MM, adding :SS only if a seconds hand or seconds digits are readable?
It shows 1:28
